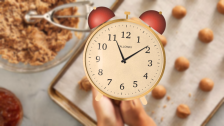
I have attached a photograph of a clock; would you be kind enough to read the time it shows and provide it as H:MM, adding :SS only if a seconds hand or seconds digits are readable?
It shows 11:09
